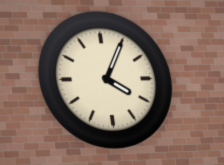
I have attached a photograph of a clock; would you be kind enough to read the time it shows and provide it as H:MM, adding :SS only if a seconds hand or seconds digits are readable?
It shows 4:05
